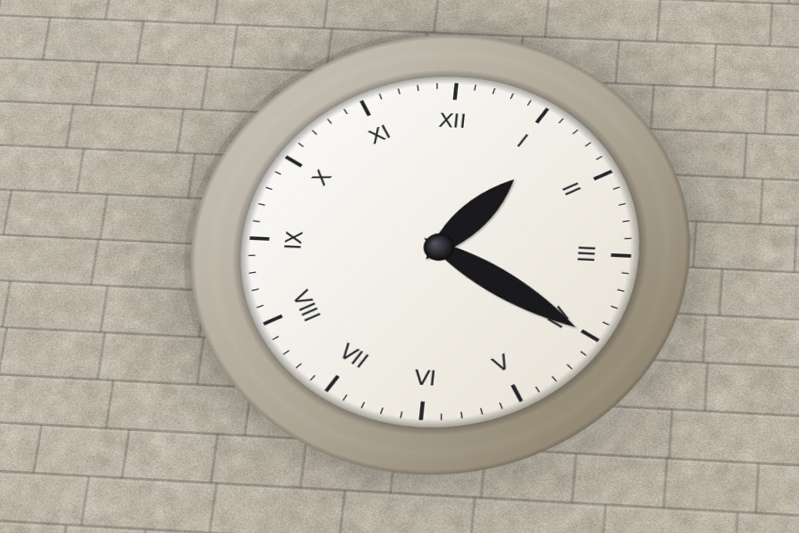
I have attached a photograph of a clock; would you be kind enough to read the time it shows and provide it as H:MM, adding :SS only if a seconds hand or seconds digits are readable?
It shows 1:20
